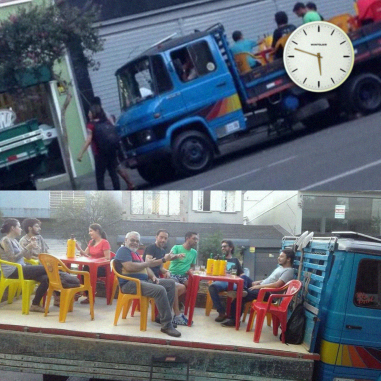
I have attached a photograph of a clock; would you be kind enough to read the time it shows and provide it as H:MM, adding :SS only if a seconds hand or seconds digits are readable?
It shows 5:48
